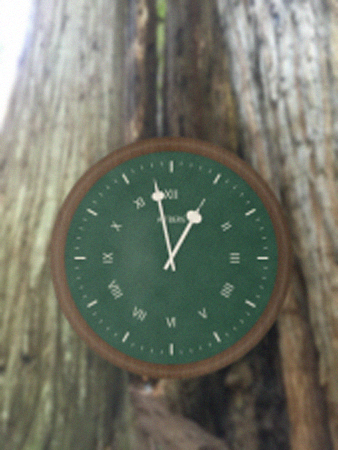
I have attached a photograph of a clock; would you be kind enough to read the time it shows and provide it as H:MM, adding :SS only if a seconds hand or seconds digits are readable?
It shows 12:58
